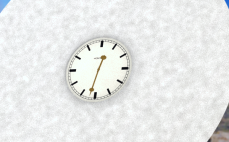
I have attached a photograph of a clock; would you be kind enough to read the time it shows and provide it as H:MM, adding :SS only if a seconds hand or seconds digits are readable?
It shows 12:32
